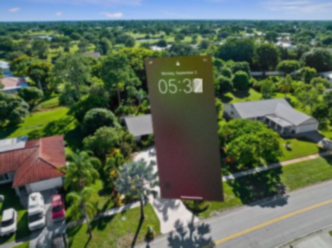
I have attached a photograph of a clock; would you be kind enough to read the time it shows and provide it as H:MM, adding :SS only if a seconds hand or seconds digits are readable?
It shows 5:32
